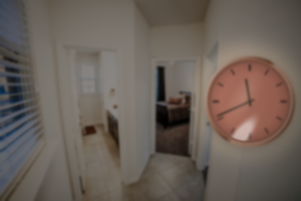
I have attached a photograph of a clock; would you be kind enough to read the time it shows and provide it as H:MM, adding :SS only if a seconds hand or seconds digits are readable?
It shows 11:41
